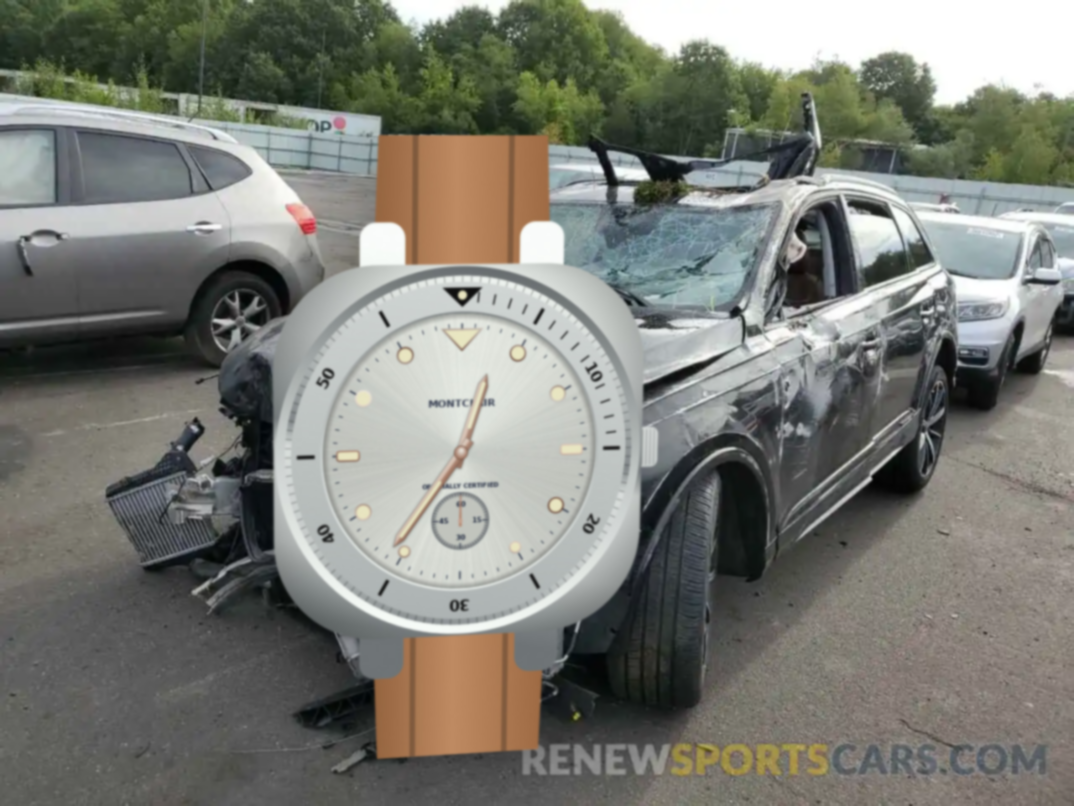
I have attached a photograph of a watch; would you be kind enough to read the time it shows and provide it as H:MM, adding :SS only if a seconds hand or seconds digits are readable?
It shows 12:36
